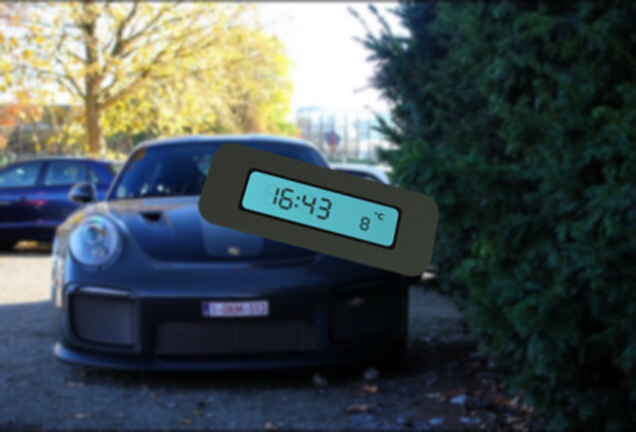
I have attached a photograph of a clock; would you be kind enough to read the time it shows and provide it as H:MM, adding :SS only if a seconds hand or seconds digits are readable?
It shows 16:43
